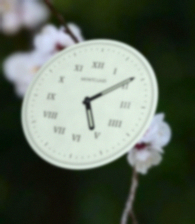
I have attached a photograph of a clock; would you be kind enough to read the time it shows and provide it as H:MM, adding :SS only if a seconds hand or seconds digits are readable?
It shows 5:09
